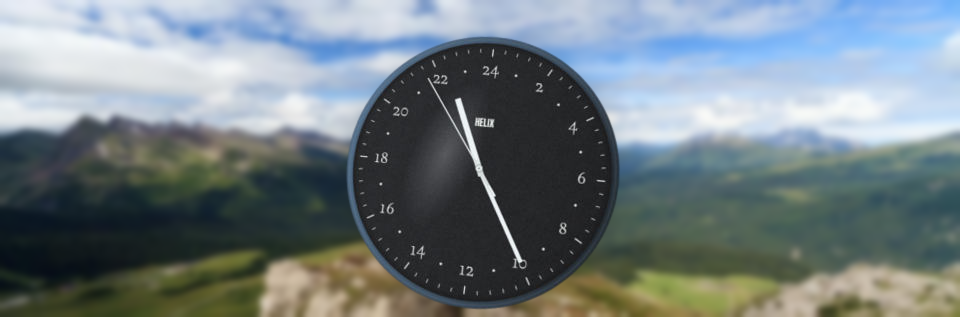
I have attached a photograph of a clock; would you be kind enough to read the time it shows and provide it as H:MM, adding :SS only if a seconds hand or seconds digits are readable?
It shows 22:24:54
